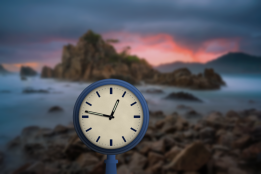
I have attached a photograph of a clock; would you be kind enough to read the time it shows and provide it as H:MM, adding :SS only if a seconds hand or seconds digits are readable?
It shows 12:47
